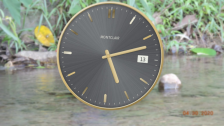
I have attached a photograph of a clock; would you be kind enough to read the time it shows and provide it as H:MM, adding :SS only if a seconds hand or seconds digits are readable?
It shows 5:12
